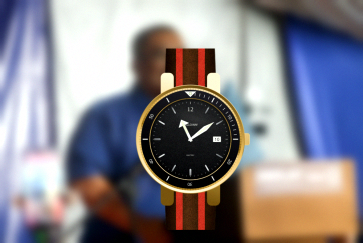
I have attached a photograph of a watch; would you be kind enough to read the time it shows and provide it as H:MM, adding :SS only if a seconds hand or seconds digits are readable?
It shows 11:09
